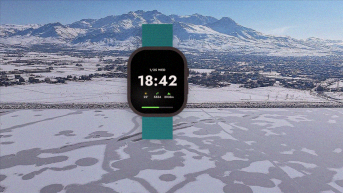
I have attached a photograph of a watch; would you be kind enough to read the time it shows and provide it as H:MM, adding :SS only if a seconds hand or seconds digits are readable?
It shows 18:42
